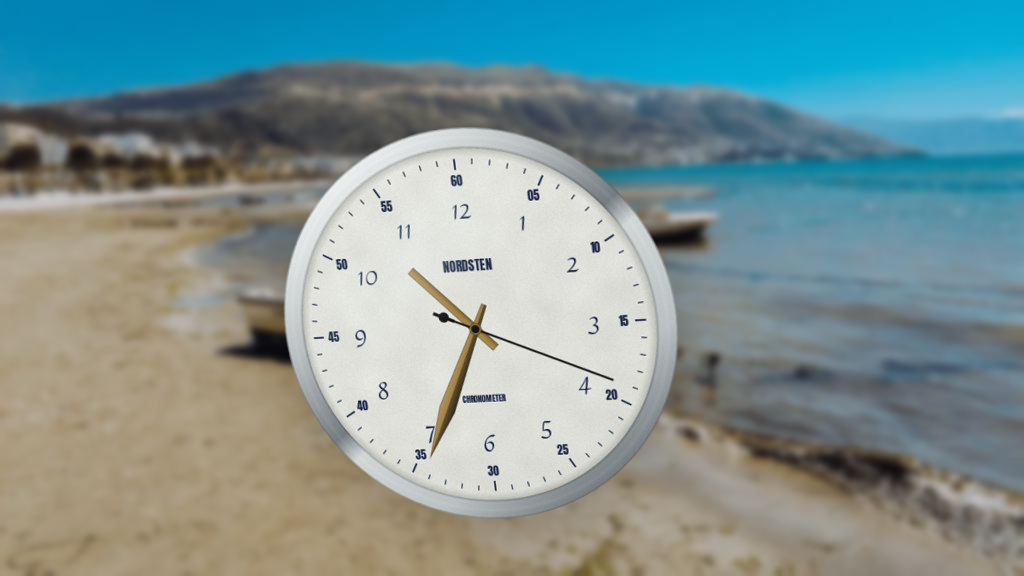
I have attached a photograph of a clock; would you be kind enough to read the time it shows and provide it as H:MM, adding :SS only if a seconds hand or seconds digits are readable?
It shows 10:34:19
